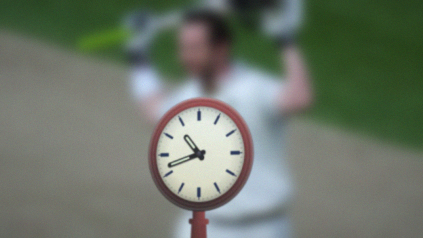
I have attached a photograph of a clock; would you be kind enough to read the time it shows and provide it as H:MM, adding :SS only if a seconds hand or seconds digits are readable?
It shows 10:42
